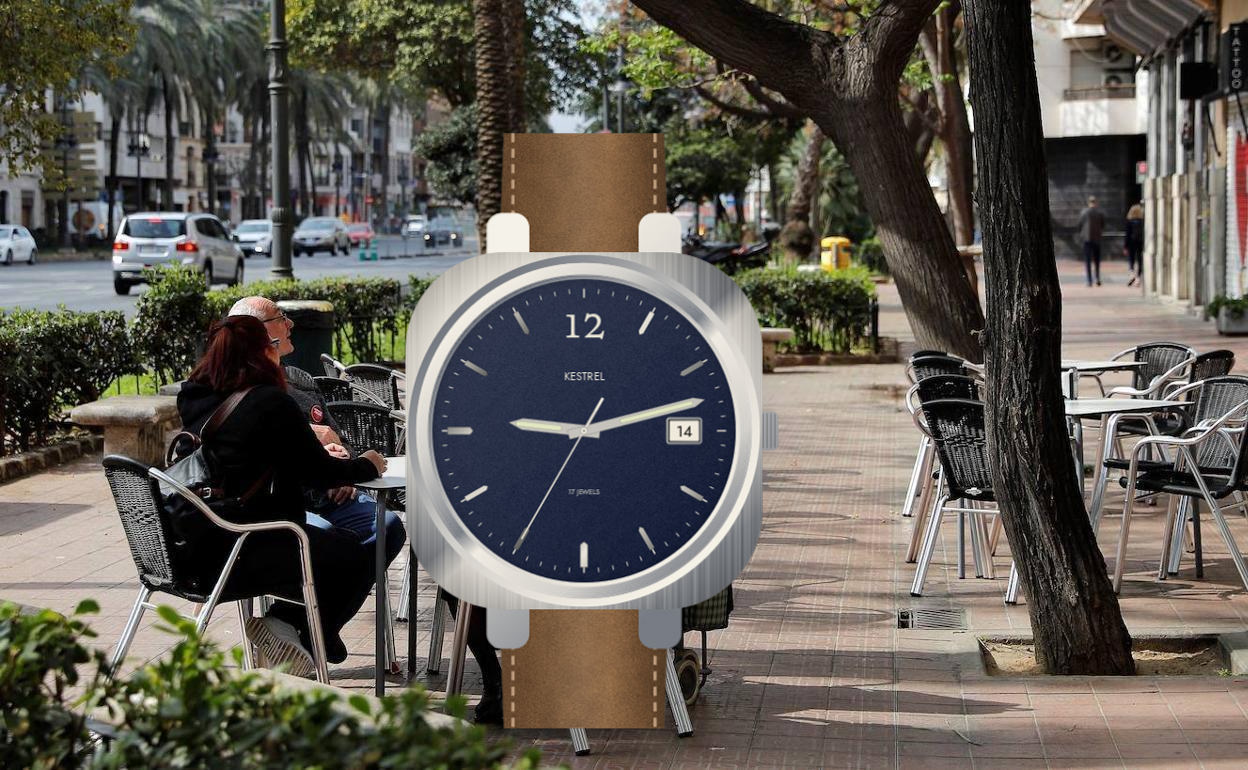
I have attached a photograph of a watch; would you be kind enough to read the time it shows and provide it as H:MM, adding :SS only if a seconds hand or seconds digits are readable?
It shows 9:12:35
